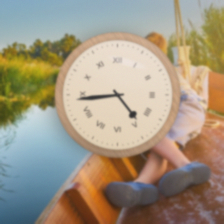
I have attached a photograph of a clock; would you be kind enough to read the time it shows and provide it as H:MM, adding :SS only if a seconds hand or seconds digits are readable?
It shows 4:44
